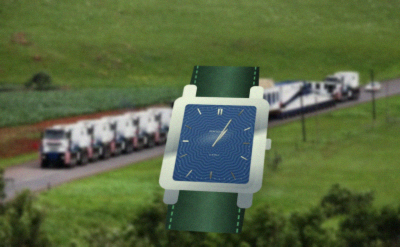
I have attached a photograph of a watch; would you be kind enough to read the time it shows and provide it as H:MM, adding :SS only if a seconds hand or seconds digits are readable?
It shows 1:04
